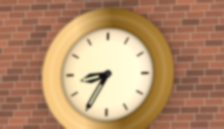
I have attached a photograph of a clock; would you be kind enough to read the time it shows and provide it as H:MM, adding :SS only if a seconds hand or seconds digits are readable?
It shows 8:35
